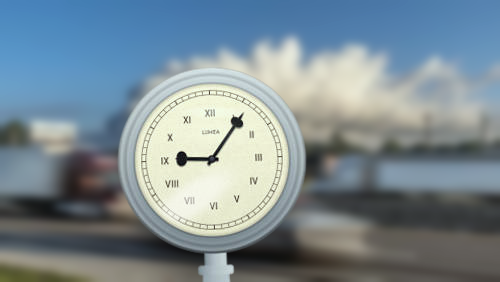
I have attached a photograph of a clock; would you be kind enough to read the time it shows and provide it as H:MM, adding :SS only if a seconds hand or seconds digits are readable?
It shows 9:06
